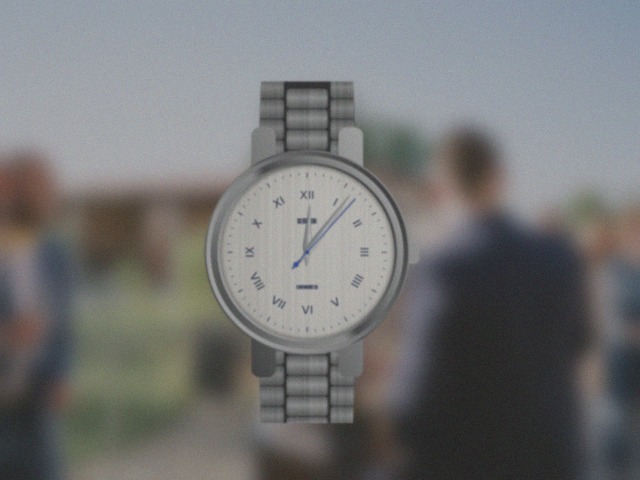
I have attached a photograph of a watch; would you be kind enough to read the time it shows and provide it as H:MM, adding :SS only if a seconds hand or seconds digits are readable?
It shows 12:06:07
